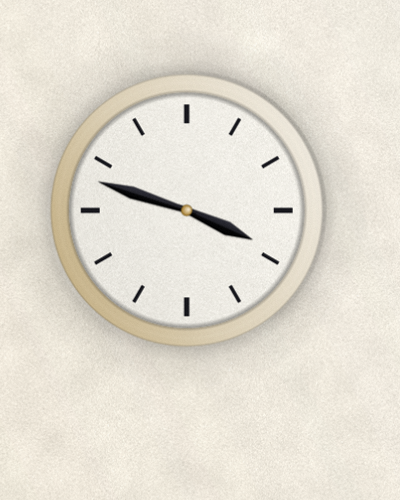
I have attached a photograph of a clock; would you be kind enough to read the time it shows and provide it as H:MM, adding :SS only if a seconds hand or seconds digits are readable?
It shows 3:48
